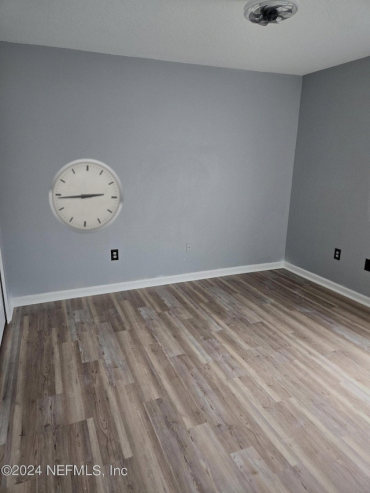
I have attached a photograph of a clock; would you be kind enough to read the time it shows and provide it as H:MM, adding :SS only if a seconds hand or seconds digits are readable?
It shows 2:44
